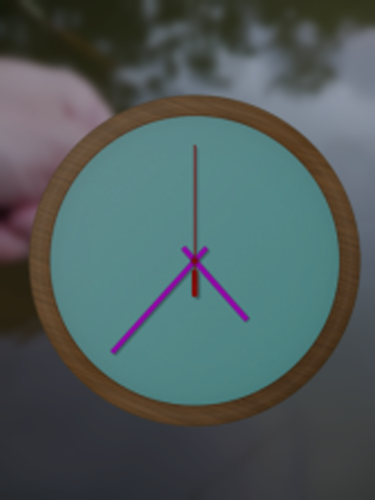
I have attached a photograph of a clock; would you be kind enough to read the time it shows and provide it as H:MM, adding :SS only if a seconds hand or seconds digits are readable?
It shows 4:37:00
